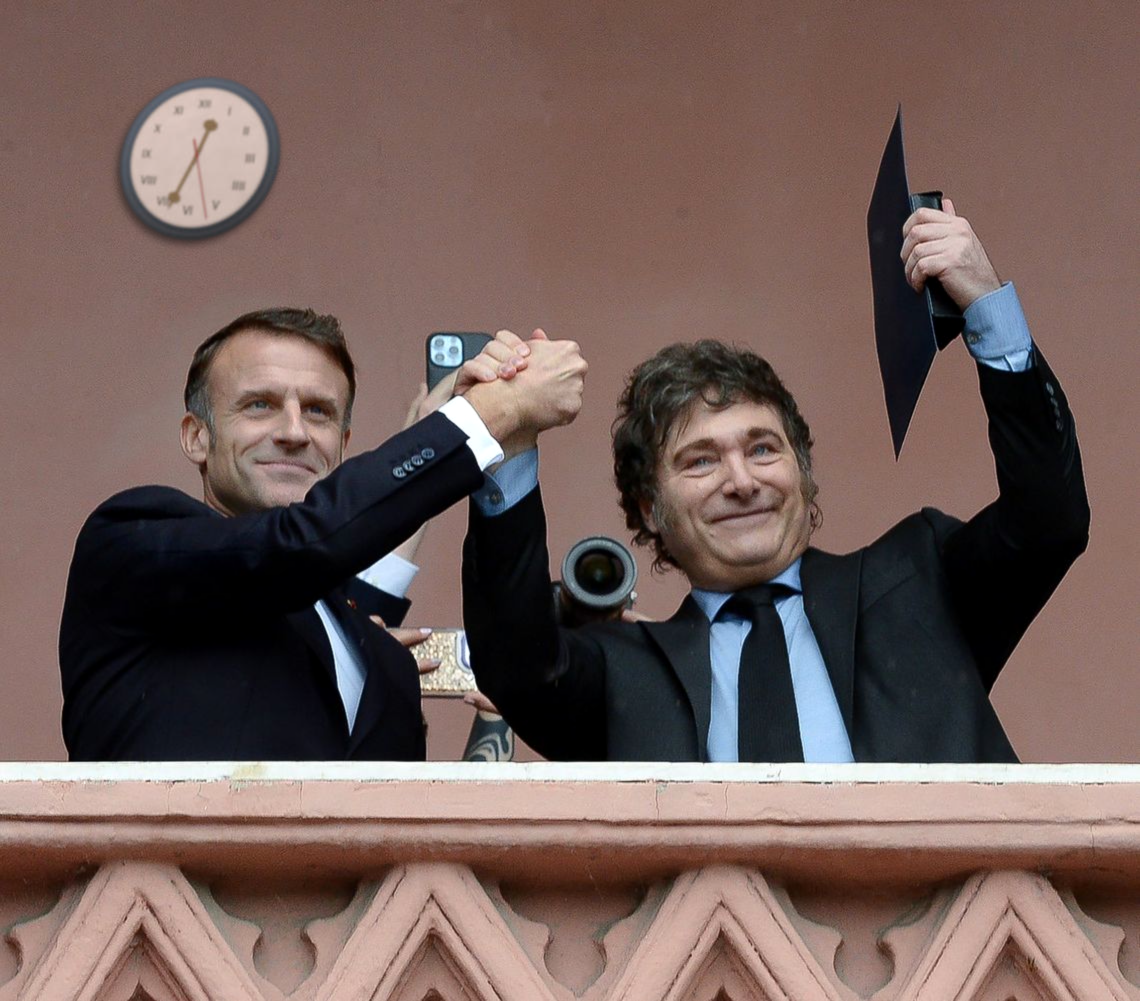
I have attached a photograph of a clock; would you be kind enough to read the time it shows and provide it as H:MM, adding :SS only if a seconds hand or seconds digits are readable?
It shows 12:33:27
